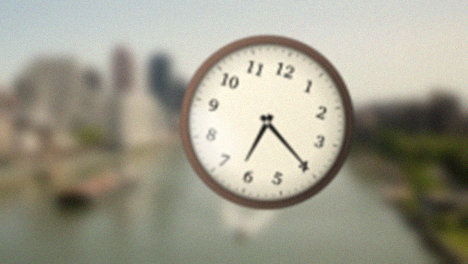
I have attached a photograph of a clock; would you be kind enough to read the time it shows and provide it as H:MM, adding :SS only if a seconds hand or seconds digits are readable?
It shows 6:20
